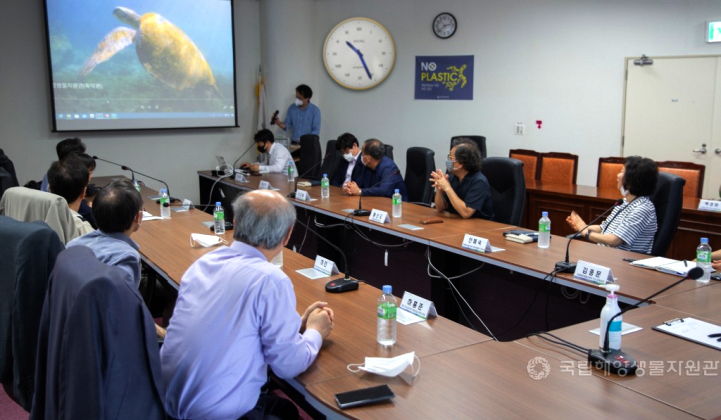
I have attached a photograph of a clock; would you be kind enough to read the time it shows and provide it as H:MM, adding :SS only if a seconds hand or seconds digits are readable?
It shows 10:26
